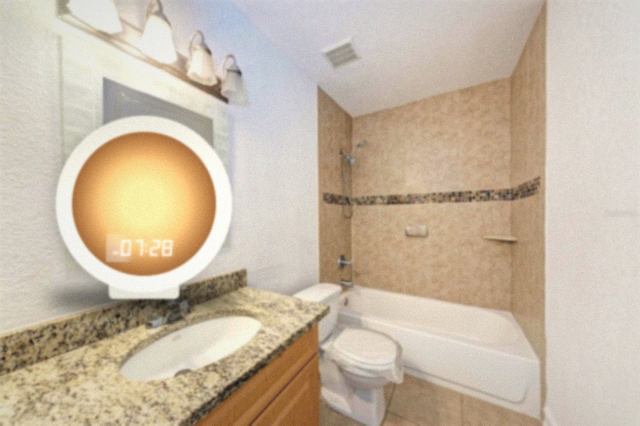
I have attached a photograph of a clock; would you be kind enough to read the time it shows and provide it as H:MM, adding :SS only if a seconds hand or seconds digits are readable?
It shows 7:28
